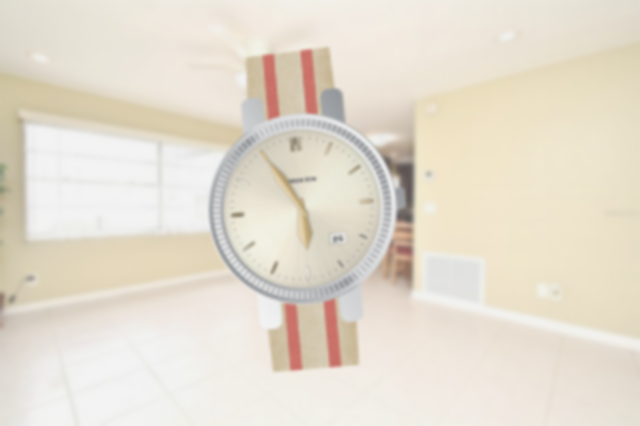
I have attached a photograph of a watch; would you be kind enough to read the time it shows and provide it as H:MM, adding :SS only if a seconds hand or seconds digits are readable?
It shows 5:55
